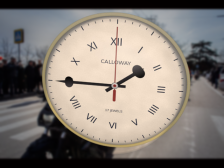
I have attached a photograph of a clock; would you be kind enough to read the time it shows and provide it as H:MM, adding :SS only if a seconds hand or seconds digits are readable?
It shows 1:45:00
